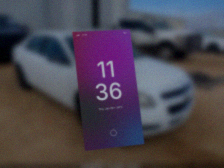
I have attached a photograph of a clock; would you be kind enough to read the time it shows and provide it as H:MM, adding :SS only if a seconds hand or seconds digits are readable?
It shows 11:36
